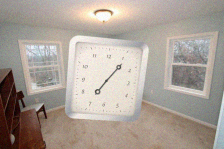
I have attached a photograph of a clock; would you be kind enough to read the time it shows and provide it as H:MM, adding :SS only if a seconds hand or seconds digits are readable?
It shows 7:06
